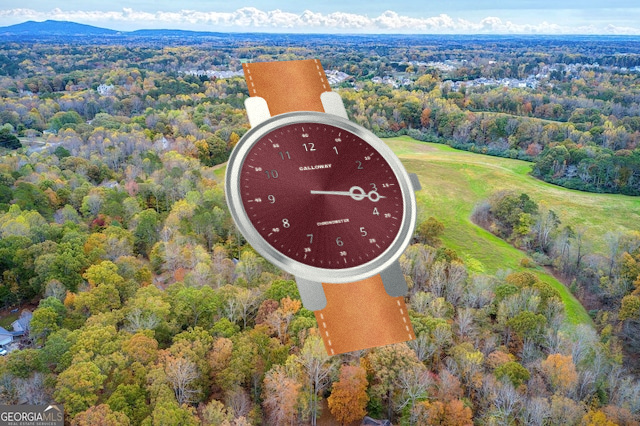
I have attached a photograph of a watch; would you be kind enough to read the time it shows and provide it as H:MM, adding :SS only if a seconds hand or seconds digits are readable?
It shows 3:17
